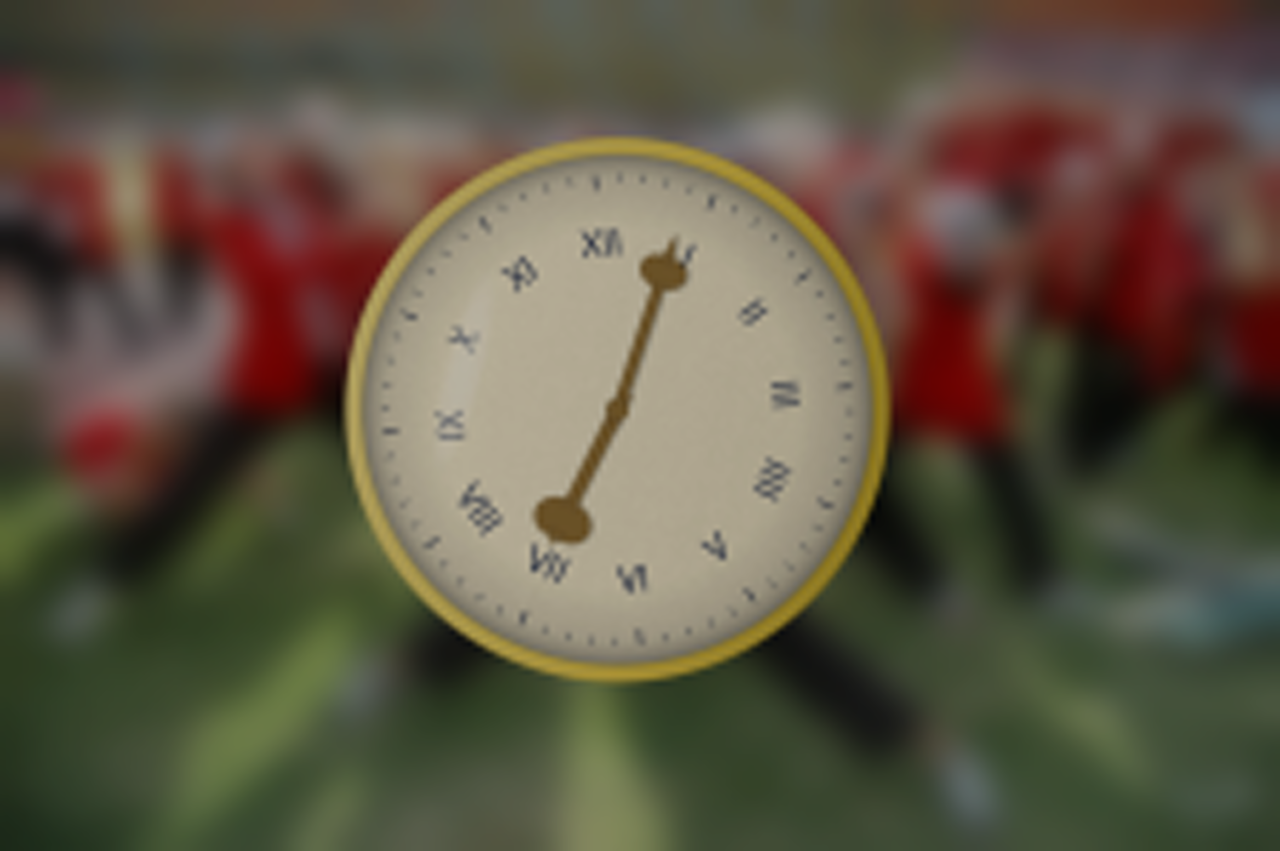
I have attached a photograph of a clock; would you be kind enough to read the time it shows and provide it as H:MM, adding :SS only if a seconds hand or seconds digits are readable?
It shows 7:04
